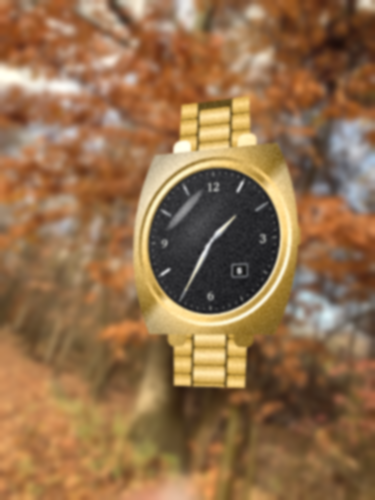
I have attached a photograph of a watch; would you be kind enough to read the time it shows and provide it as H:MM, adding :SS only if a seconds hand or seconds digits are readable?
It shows 1:35
